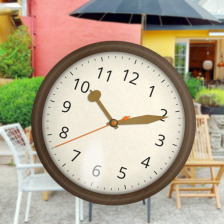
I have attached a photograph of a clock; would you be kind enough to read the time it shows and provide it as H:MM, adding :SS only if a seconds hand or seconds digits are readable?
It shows 10:10:38
